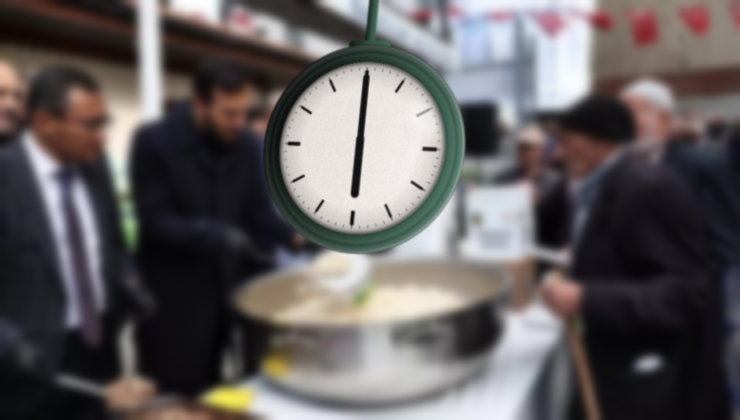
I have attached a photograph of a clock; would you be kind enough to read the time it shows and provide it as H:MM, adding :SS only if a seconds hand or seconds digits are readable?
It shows 6:00
